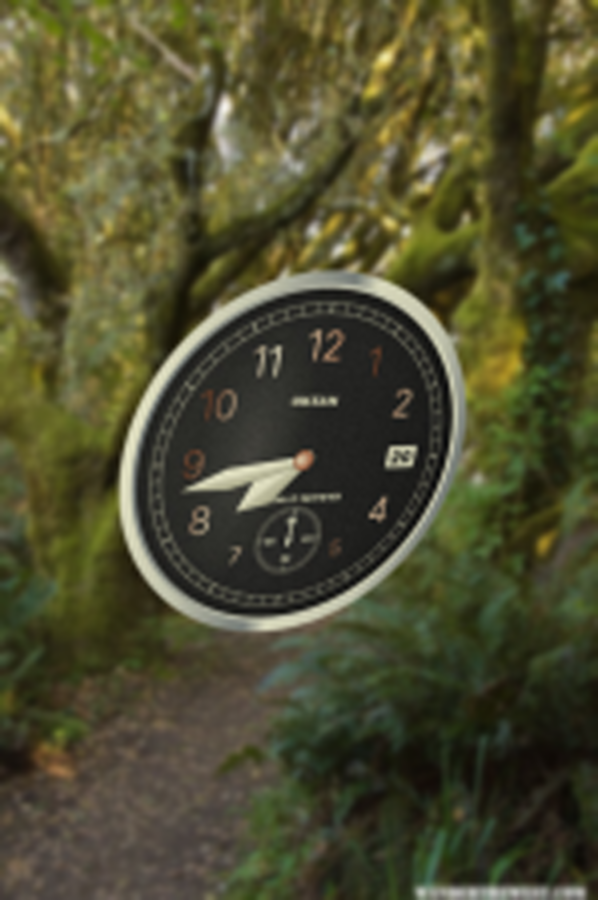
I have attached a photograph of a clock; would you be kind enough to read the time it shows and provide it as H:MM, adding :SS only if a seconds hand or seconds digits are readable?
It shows 7:43
